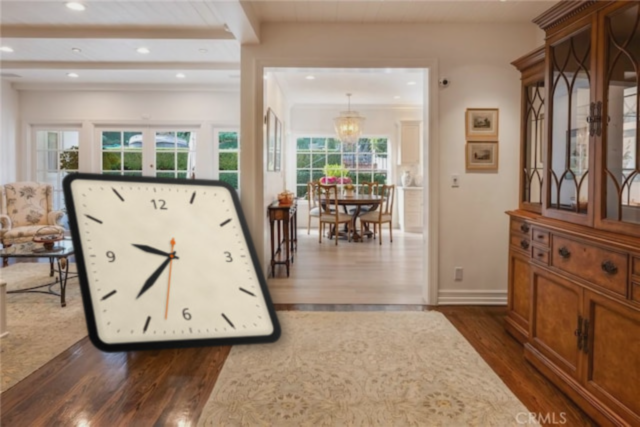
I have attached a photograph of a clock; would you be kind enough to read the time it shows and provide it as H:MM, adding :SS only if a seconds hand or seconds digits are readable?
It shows 9:37:33
